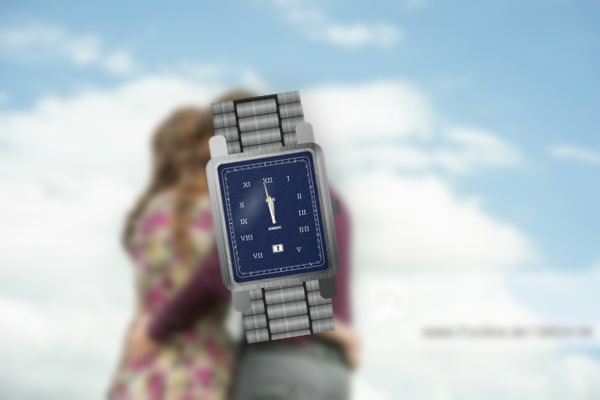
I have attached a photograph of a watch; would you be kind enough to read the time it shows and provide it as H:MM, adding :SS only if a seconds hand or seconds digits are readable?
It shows 11:59
